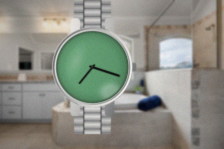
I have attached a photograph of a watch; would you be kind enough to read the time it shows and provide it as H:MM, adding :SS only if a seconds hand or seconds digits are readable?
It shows 7:18
